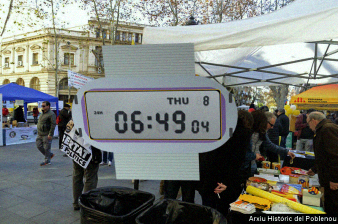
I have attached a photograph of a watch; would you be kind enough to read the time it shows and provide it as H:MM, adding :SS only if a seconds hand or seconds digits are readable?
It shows 6:49:04
